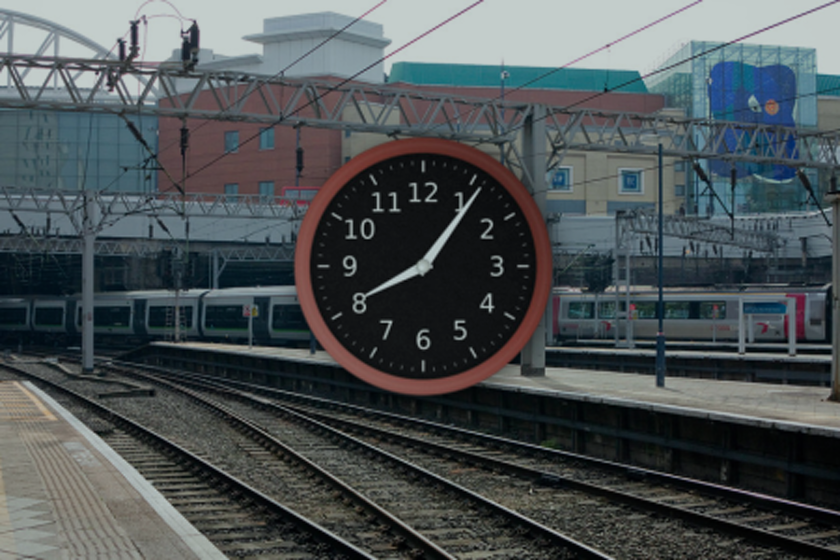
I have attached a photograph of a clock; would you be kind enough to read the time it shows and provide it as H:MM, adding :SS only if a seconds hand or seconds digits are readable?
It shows 8:06
